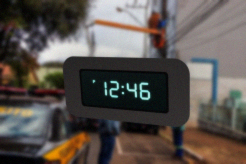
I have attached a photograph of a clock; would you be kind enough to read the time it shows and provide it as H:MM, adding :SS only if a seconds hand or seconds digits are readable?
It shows 12:46
